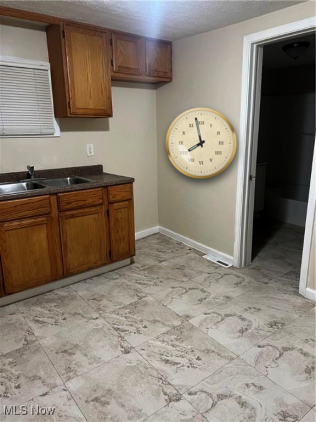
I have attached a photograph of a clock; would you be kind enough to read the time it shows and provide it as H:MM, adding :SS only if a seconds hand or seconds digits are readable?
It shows 7:58
